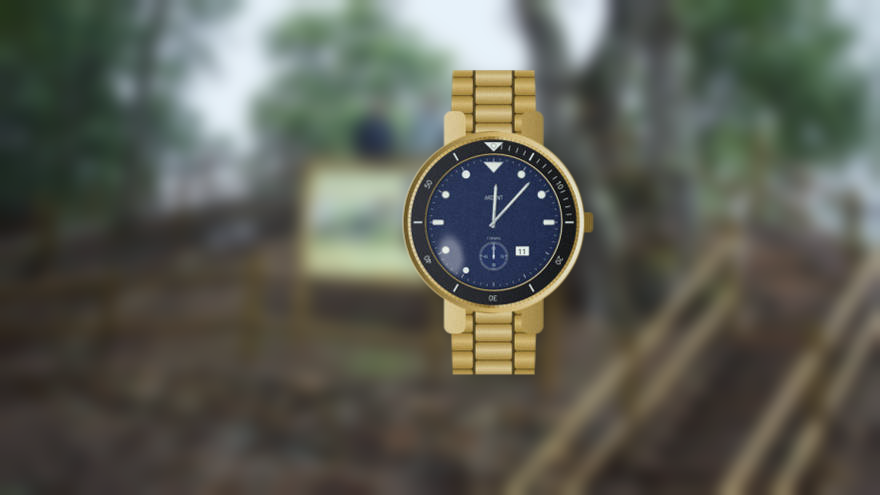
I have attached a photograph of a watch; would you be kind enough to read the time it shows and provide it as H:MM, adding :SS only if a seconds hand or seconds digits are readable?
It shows 12:07
